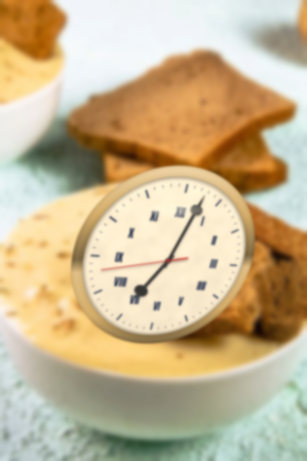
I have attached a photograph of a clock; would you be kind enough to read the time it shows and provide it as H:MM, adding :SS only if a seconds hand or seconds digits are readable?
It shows 7:02:43
